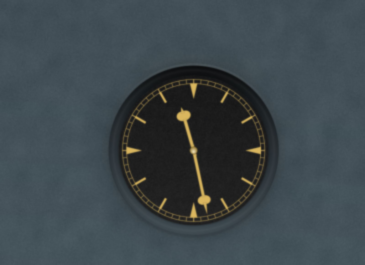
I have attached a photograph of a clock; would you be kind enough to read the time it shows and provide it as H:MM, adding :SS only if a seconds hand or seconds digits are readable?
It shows 11:28
